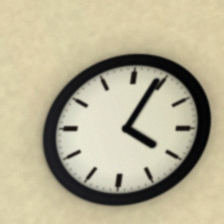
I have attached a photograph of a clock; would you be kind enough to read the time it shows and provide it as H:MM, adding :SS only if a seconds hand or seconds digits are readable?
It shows 4:04
